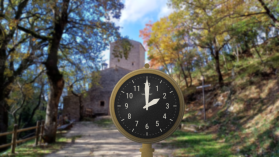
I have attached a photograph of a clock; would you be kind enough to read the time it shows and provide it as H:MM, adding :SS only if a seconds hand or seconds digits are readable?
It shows 2:00
